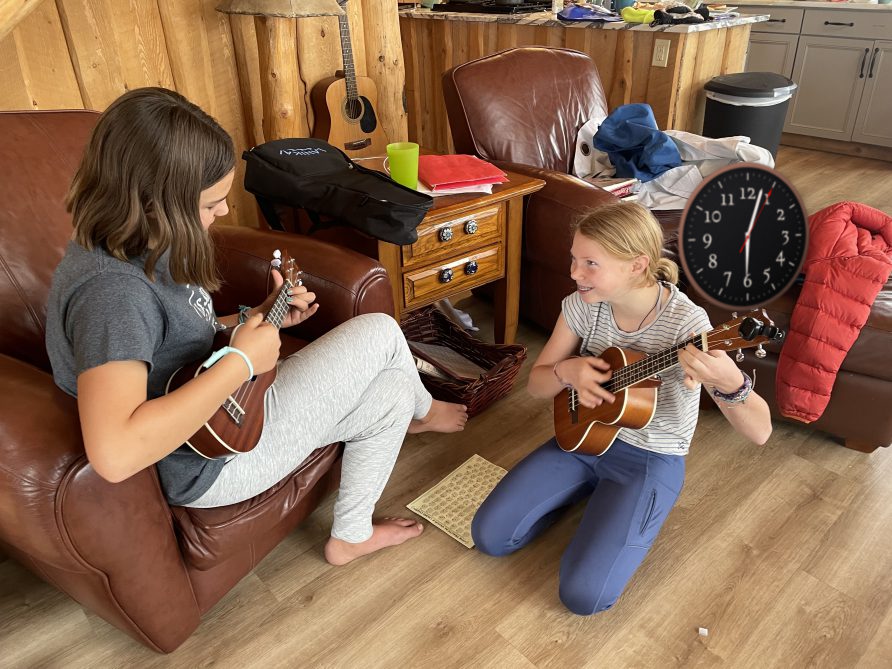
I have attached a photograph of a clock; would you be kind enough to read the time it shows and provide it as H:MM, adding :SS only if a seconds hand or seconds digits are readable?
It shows 6:03:05
